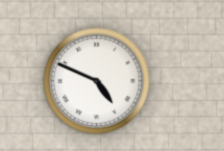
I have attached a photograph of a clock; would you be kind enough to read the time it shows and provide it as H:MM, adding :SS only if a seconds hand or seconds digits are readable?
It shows 4:49
